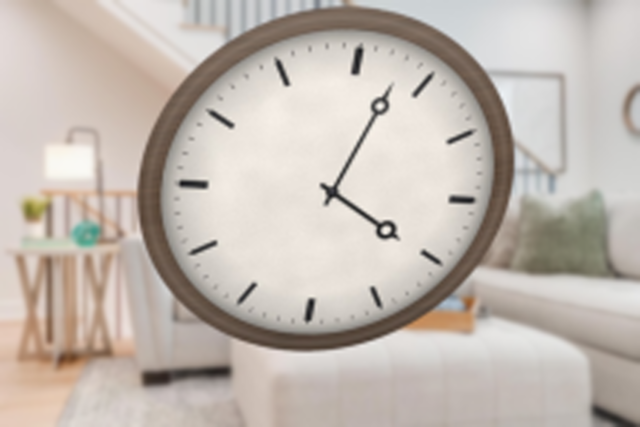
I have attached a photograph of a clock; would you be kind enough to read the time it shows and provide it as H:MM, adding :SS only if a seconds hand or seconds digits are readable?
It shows 4:03
